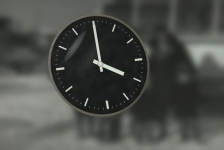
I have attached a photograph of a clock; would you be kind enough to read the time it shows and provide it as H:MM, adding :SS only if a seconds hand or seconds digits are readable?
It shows 4:00
